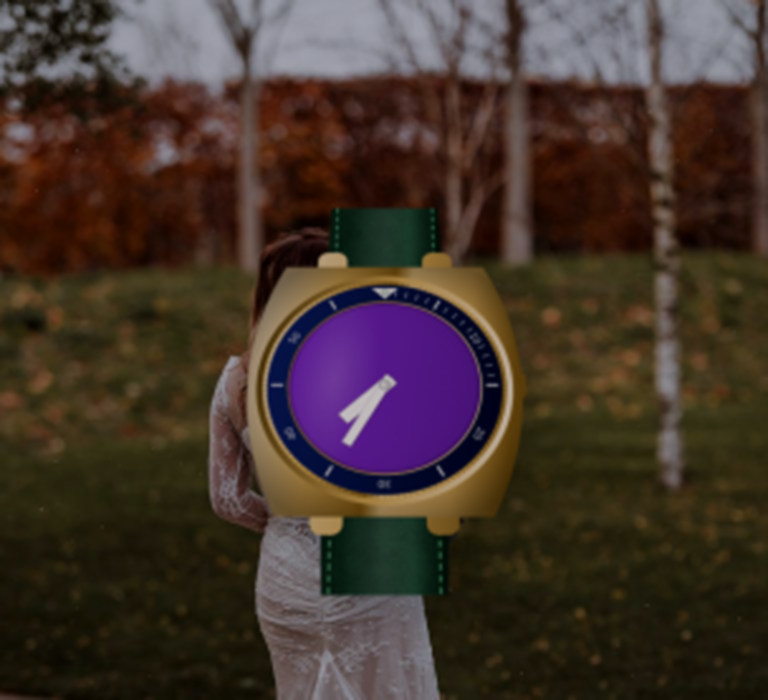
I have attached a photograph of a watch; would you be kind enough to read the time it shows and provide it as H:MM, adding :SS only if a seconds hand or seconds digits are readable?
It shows 7:35
